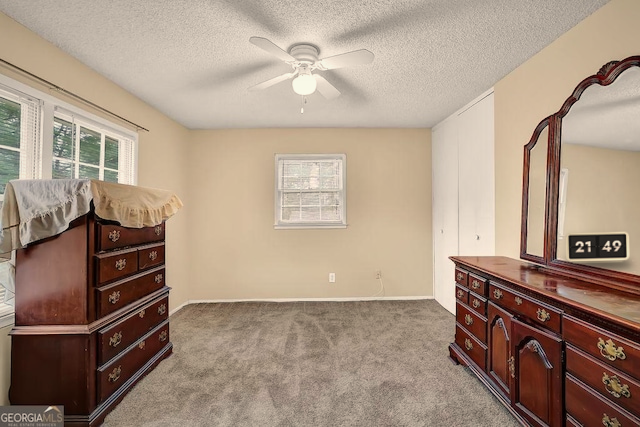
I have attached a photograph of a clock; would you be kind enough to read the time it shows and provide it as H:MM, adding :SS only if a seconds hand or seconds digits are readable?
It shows 21:49
